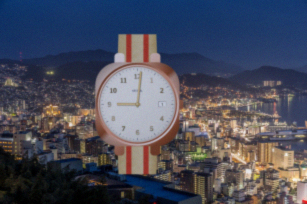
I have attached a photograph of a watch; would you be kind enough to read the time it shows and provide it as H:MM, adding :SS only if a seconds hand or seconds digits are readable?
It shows 9:01
